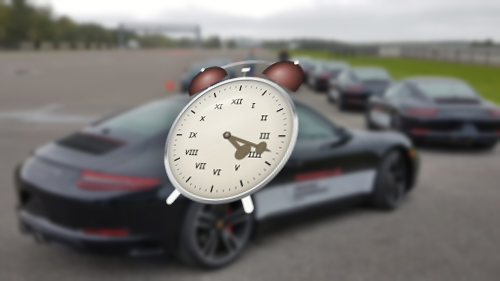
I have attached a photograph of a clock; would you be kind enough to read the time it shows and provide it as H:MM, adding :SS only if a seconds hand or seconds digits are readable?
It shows 4:18
